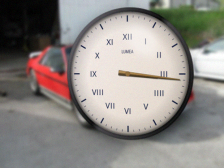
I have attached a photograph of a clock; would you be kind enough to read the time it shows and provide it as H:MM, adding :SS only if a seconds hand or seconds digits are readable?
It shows 3:16
